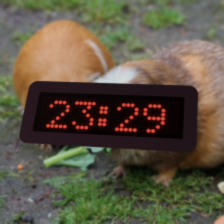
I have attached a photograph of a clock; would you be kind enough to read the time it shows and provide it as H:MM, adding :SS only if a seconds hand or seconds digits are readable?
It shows 23:29
